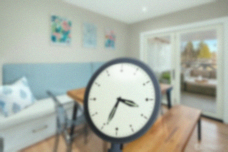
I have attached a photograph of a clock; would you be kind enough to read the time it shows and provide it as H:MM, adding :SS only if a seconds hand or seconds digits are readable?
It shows 3:34
